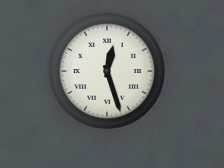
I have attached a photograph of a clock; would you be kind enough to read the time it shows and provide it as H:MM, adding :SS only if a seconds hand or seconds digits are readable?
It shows 12:27
